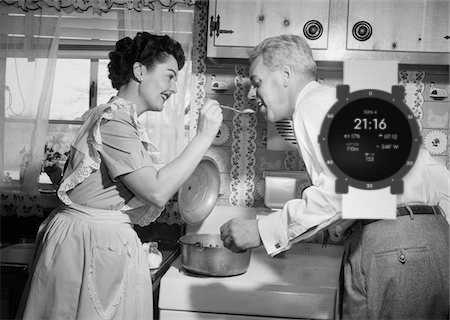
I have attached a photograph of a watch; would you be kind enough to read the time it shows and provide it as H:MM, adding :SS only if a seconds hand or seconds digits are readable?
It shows 21:16
